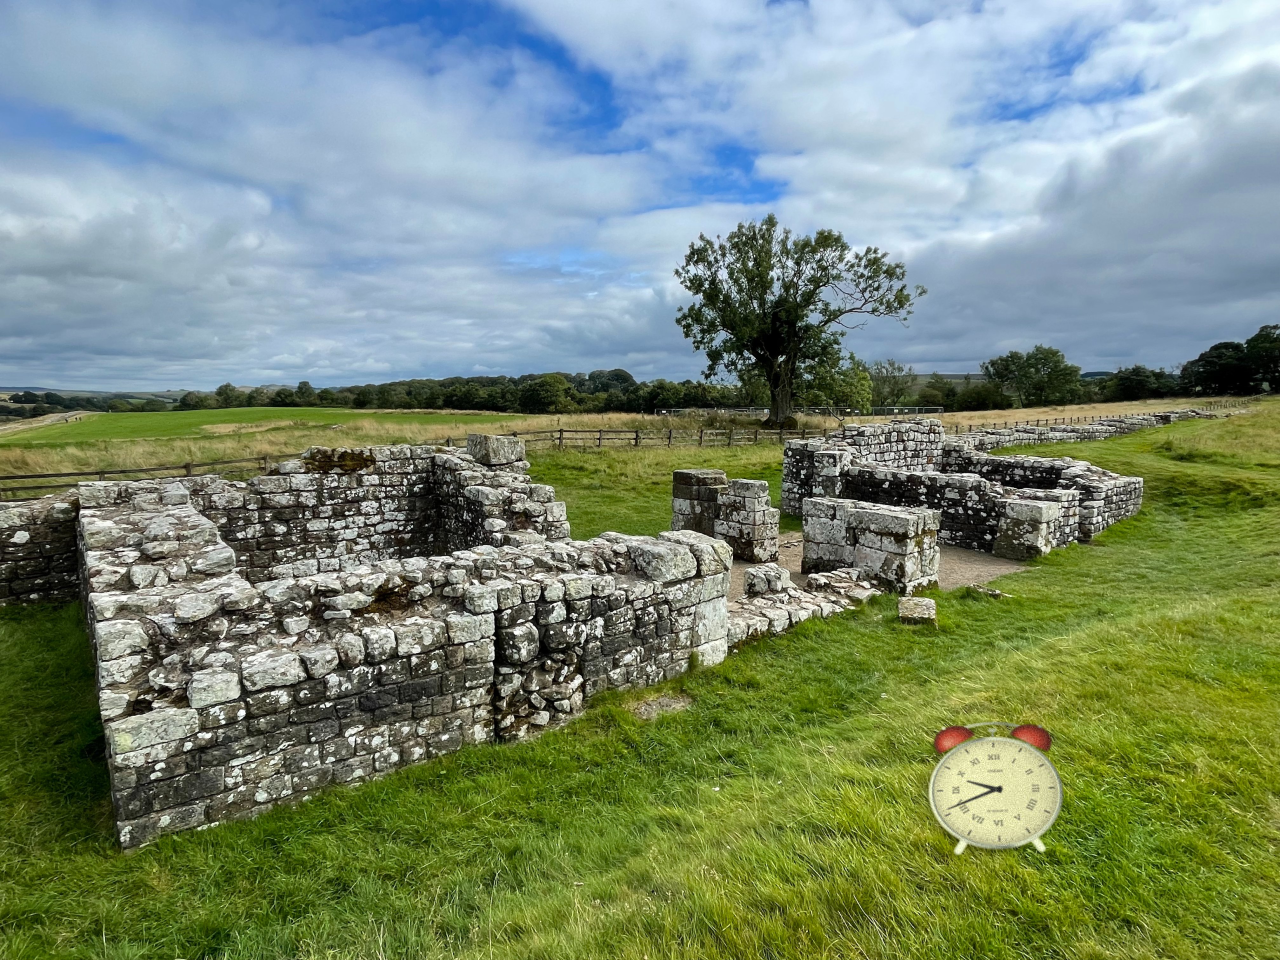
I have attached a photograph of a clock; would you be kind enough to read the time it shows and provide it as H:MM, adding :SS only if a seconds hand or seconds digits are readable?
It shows 9:41
